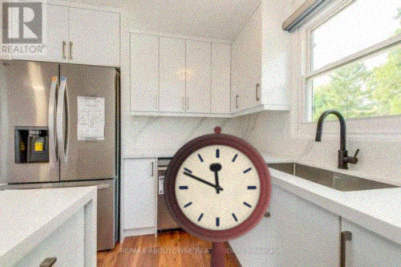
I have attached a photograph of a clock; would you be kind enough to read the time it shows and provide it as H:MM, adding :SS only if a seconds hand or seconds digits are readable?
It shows 11:49
